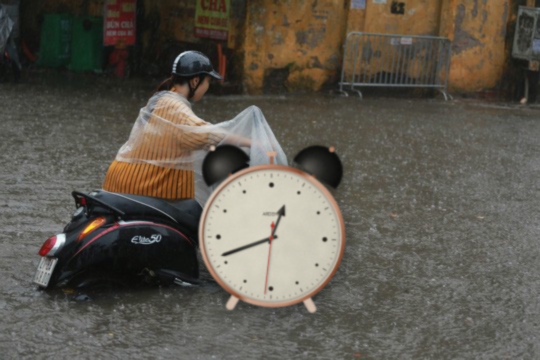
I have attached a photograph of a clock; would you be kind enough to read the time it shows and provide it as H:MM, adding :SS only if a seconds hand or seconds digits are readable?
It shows 12:41:31
